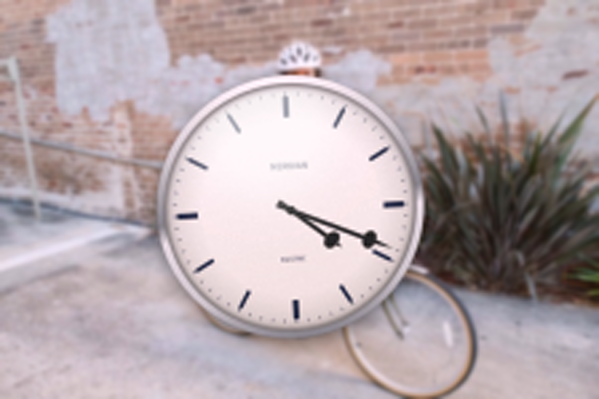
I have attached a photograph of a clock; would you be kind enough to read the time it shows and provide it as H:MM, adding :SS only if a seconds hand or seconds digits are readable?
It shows 4:19
